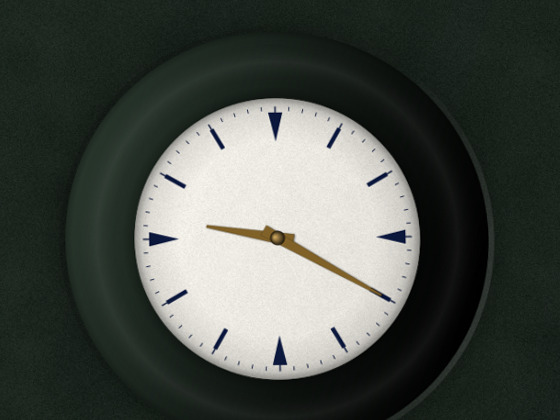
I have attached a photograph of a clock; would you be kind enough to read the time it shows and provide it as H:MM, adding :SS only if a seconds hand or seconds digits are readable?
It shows 9:20
